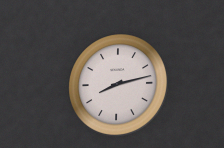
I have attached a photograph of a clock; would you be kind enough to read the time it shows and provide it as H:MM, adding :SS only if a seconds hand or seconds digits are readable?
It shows 8:13
